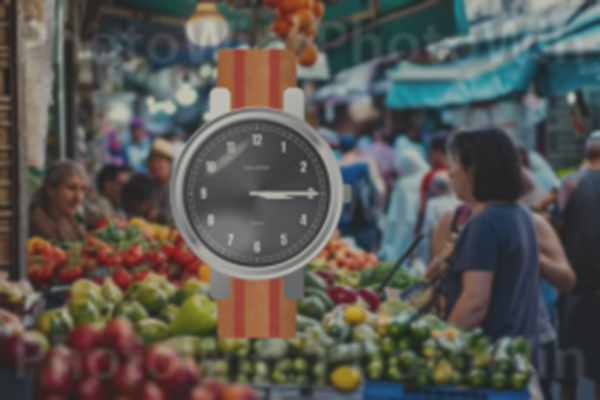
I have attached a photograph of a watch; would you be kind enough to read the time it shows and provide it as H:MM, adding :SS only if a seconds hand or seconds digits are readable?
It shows 3:15
